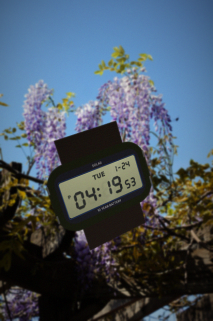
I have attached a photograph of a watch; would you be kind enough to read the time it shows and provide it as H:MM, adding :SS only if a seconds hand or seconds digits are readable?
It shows 4:19:53
